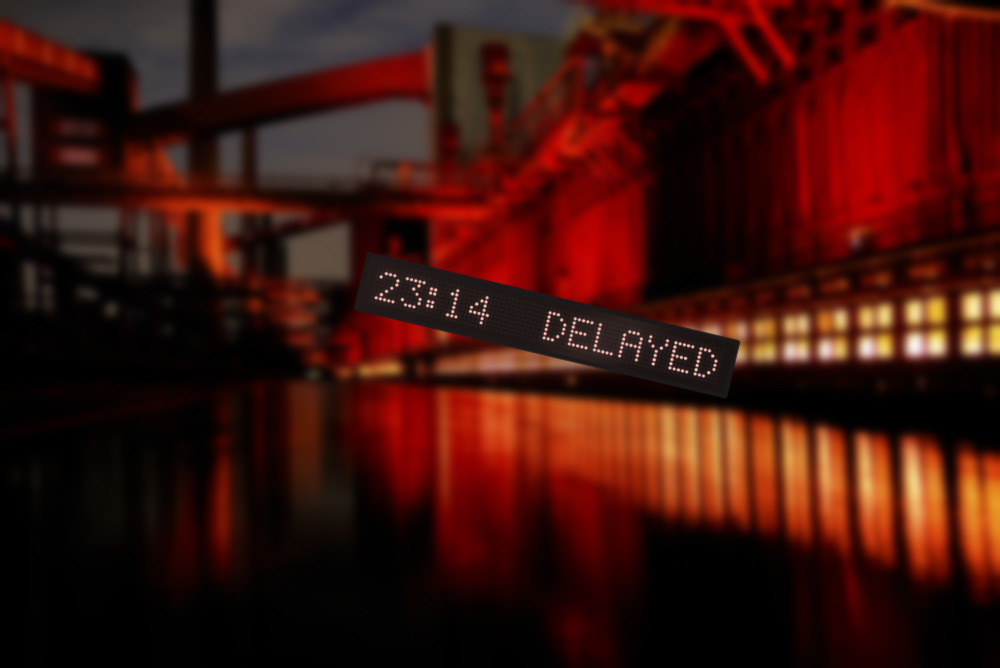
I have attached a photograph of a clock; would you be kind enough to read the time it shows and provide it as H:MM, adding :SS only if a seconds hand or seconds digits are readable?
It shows 23:14
